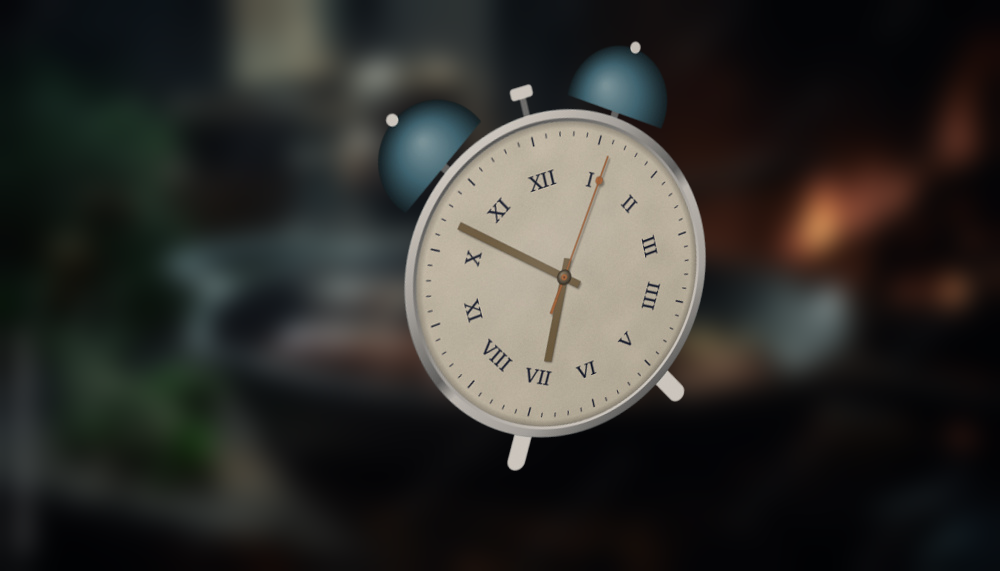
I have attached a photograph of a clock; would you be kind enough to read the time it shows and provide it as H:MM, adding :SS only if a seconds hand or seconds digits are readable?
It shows 6:52:06
